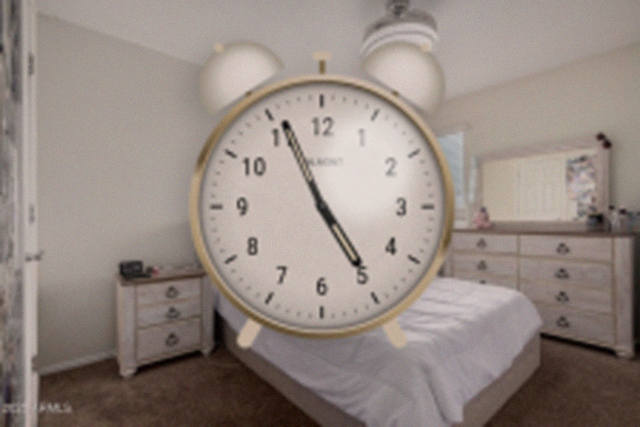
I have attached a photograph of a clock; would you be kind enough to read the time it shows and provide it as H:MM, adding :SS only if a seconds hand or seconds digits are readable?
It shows 4:56
